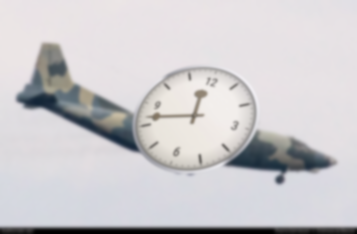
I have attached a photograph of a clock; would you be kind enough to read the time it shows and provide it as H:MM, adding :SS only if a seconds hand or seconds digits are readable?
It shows 11:42
